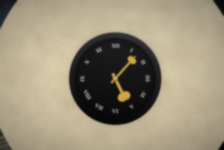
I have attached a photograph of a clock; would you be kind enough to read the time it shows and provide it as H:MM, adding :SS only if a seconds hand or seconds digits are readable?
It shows 5:07
